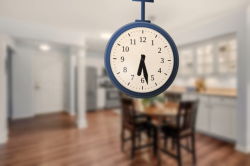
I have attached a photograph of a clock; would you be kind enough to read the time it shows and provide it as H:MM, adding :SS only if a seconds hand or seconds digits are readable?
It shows 6:28
